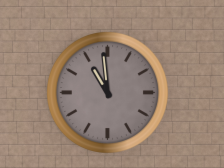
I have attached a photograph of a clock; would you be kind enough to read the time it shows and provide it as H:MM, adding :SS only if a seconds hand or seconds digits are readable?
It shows 10:59
